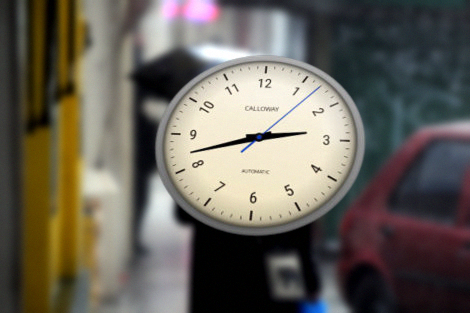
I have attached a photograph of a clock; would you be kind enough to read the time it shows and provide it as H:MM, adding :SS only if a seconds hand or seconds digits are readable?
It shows 2:42:07
